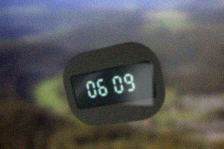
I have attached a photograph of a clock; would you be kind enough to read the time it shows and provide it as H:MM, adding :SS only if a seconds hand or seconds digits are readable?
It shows 6:09
